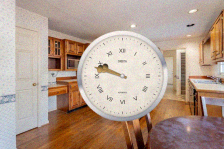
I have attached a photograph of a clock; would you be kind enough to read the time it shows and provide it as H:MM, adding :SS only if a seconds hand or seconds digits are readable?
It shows 9:48
